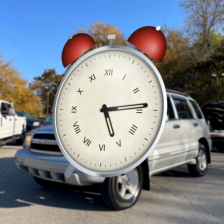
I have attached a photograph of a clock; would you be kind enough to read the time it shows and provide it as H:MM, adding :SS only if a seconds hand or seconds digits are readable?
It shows 5:14
